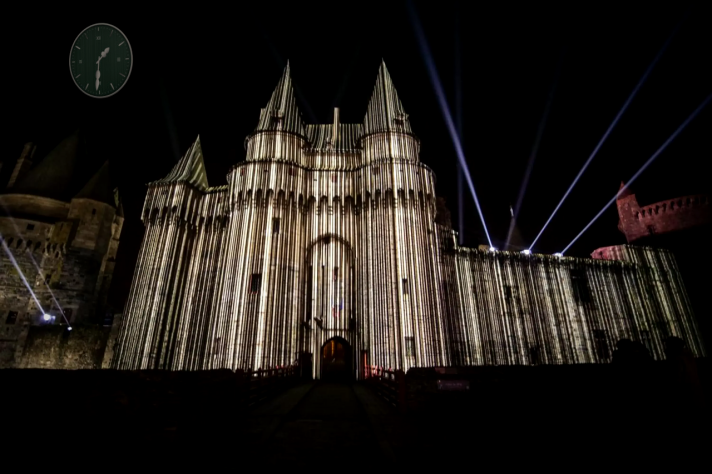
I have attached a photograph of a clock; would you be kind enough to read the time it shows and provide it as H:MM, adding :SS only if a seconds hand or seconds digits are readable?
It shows 1:31
